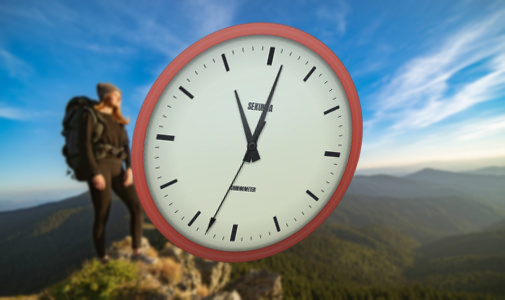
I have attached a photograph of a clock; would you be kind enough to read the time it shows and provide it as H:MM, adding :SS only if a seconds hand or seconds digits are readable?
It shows 11:01:33
